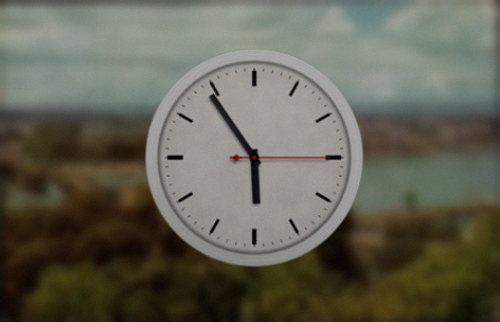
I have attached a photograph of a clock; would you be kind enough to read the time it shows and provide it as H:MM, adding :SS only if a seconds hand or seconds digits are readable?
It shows 5:54:15
